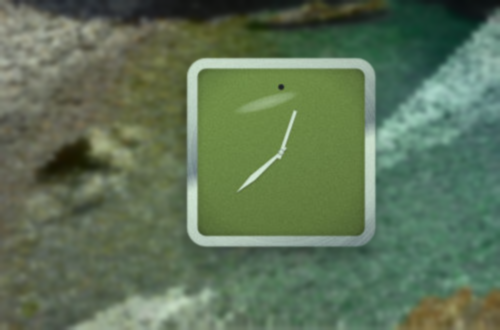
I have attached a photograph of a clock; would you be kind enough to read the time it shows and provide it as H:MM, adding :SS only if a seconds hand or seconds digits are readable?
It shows 12:38
